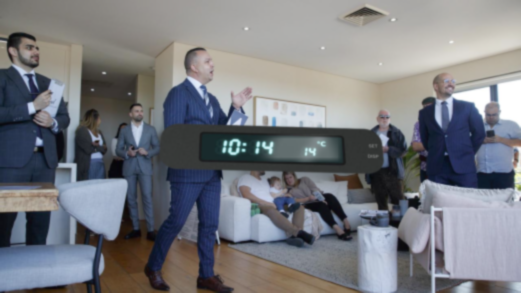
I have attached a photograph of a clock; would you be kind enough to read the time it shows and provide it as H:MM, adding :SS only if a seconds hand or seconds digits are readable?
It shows 10:14
